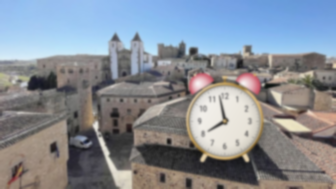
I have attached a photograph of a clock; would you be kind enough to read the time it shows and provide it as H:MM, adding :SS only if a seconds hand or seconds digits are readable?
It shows 7:58
